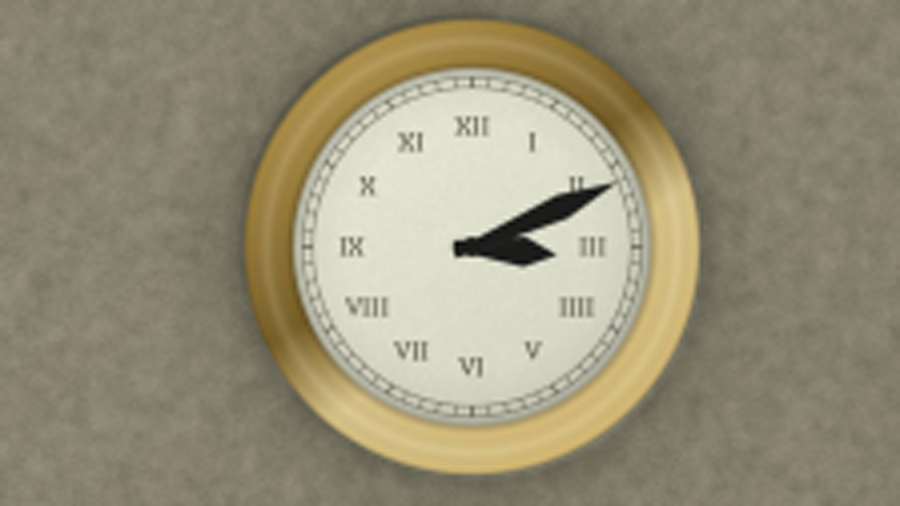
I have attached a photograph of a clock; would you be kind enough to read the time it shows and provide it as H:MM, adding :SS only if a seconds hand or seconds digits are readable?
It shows 3:11
